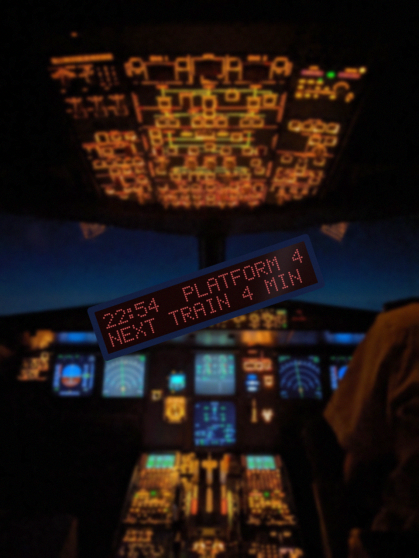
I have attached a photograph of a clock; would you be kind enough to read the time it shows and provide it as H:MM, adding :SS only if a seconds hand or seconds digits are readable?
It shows 22:54
